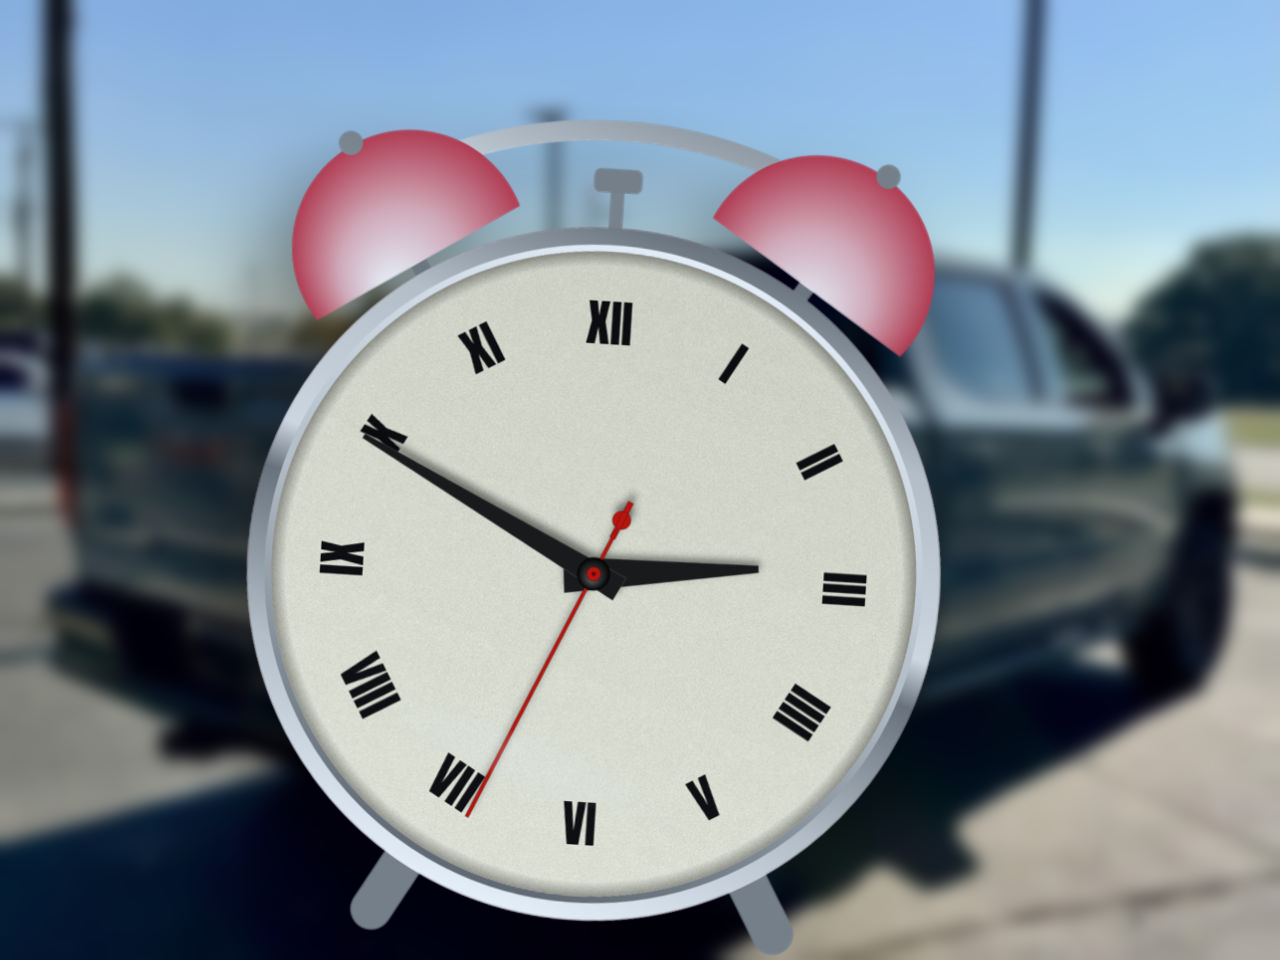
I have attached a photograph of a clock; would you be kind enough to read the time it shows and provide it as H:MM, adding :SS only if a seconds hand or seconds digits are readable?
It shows 2:49:34
